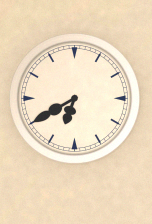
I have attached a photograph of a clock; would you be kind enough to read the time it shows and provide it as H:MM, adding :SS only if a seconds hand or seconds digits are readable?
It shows 6:40
